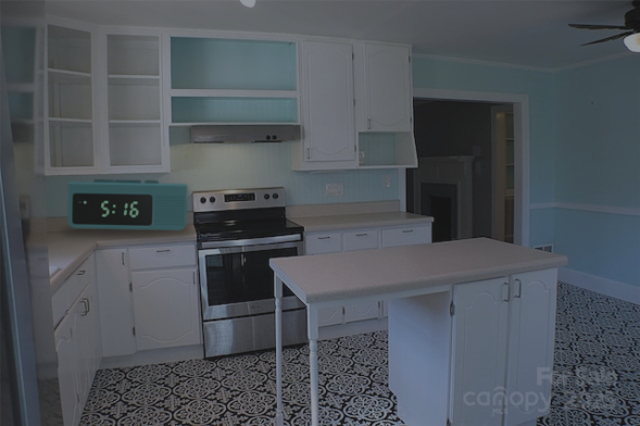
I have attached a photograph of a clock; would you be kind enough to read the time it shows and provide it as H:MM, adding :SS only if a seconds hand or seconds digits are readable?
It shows 5:16
